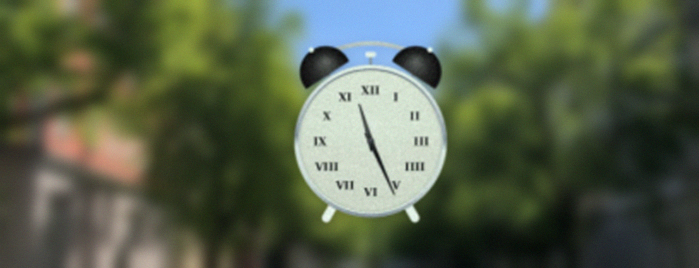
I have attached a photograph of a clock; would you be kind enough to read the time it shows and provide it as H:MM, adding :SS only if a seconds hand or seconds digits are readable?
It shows 11:26
